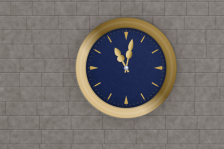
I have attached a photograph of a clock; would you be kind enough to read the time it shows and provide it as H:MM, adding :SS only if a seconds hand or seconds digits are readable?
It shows 11:02
